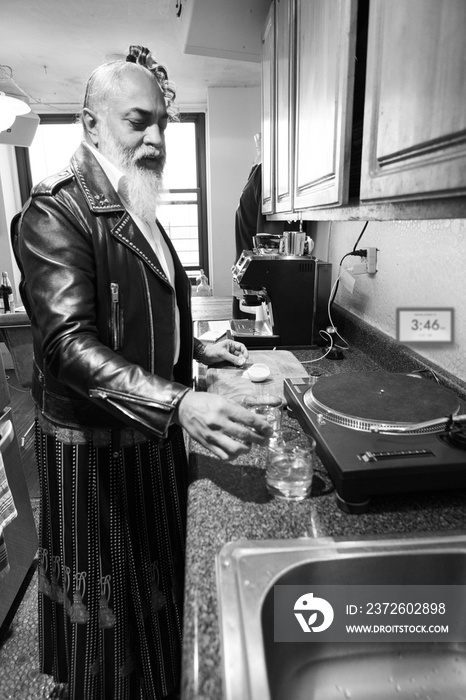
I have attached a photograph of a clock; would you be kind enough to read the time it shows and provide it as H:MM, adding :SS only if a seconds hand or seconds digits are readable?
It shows 3:46
